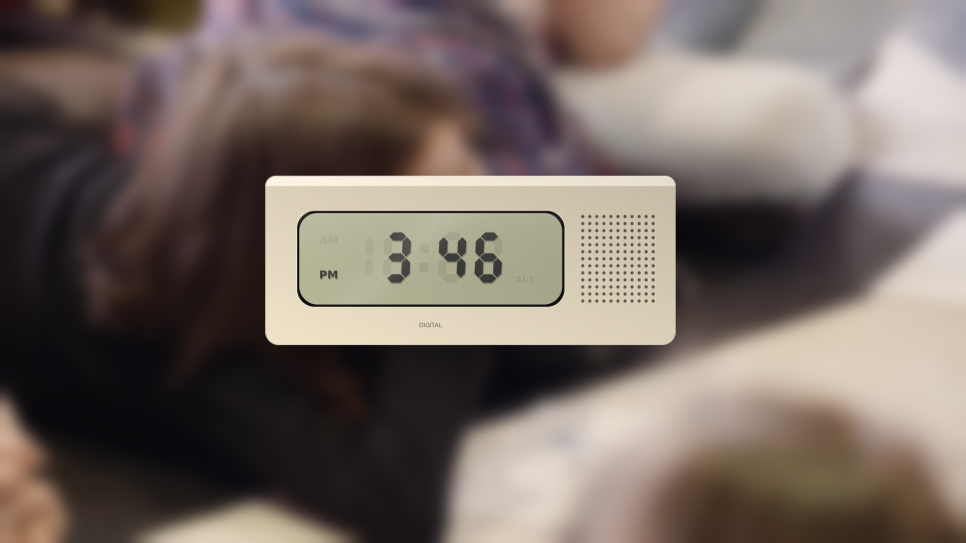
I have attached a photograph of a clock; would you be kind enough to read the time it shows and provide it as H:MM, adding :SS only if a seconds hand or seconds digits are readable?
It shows 3:46
